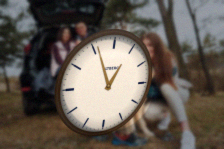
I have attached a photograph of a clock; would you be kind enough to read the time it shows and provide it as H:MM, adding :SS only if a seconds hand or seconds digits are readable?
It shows 12:56
